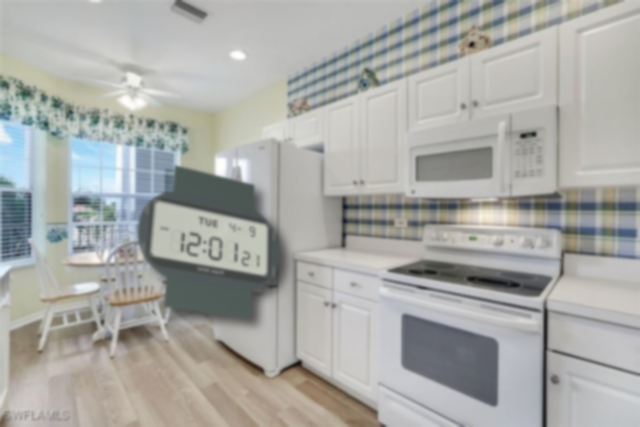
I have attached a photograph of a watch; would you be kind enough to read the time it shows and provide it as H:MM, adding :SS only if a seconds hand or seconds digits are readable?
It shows 12:01:21
